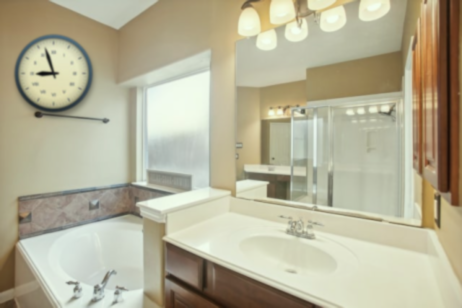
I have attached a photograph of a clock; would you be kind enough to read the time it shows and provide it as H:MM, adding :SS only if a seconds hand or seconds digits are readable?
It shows 8:57
